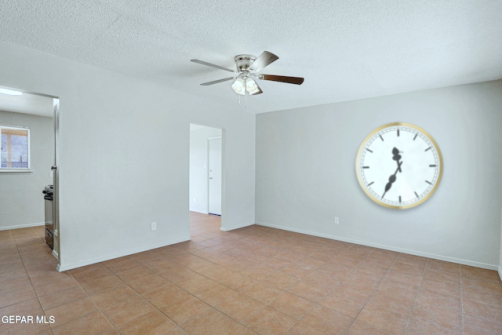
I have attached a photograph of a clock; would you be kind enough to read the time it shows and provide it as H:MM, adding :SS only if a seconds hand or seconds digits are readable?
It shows 11:35
